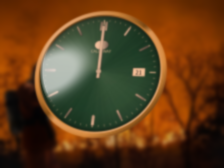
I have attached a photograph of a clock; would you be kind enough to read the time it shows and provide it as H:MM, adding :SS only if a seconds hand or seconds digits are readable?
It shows 12:00
